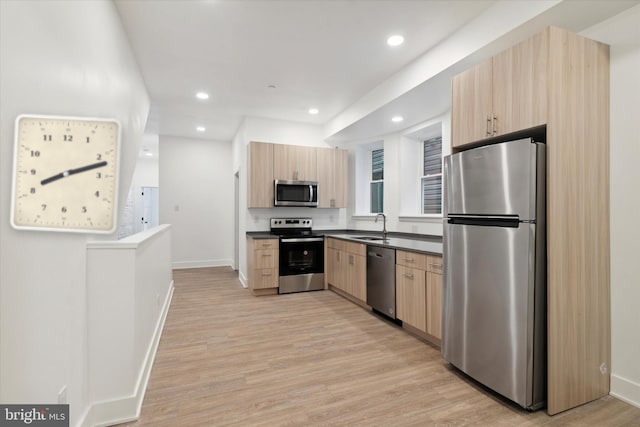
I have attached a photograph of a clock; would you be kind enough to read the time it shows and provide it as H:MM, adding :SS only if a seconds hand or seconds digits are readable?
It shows 8:12
